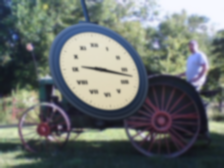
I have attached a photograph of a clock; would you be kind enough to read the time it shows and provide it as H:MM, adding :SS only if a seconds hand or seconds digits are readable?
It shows 9:17
